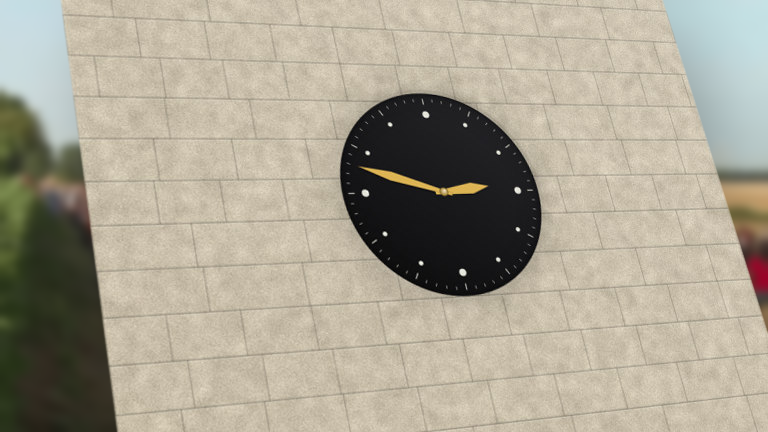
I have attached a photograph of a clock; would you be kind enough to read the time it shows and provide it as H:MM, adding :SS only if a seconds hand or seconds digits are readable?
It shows 2:48
